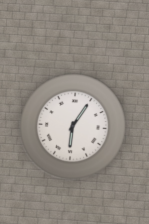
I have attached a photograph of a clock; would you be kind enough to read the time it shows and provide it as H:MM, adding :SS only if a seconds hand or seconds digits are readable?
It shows 6:05
